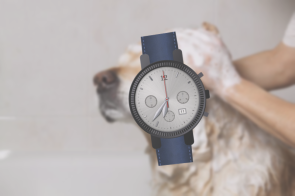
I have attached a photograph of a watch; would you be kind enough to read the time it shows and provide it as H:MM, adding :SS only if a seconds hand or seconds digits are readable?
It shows 6:37
